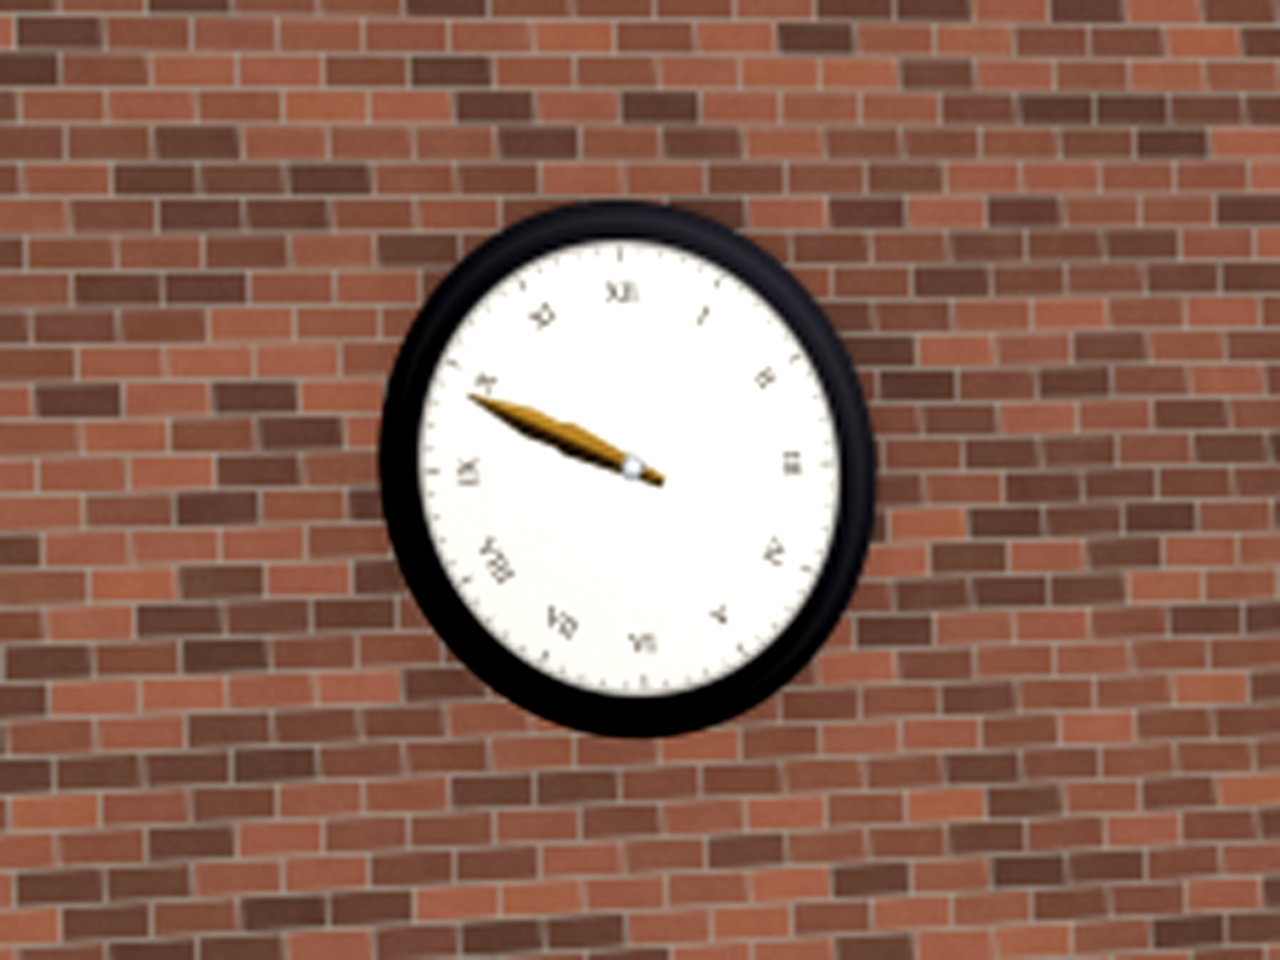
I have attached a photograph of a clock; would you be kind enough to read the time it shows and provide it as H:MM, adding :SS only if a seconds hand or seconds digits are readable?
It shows 9:49
